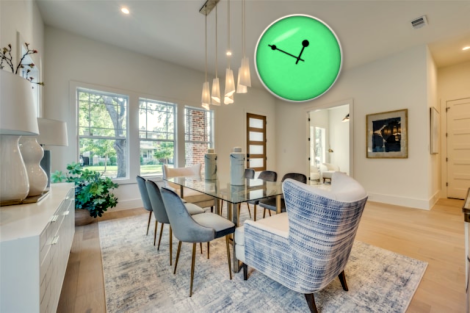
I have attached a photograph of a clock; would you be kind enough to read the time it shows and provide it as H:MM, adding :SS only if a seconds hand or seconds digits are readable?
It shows 12:49
